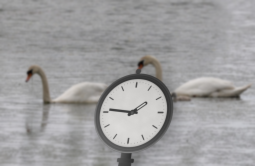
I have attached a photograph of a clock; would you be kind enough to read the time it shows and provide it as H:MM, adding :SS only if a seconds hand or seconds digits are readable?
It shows 1:46
